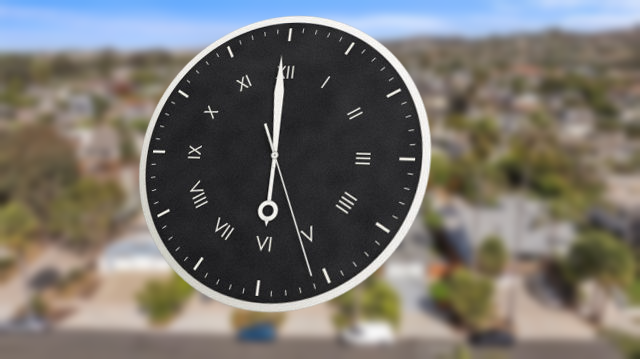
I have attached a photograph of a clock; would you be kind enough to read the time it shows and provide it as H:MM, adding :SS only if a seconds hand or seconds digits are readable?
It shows 5:59:26
